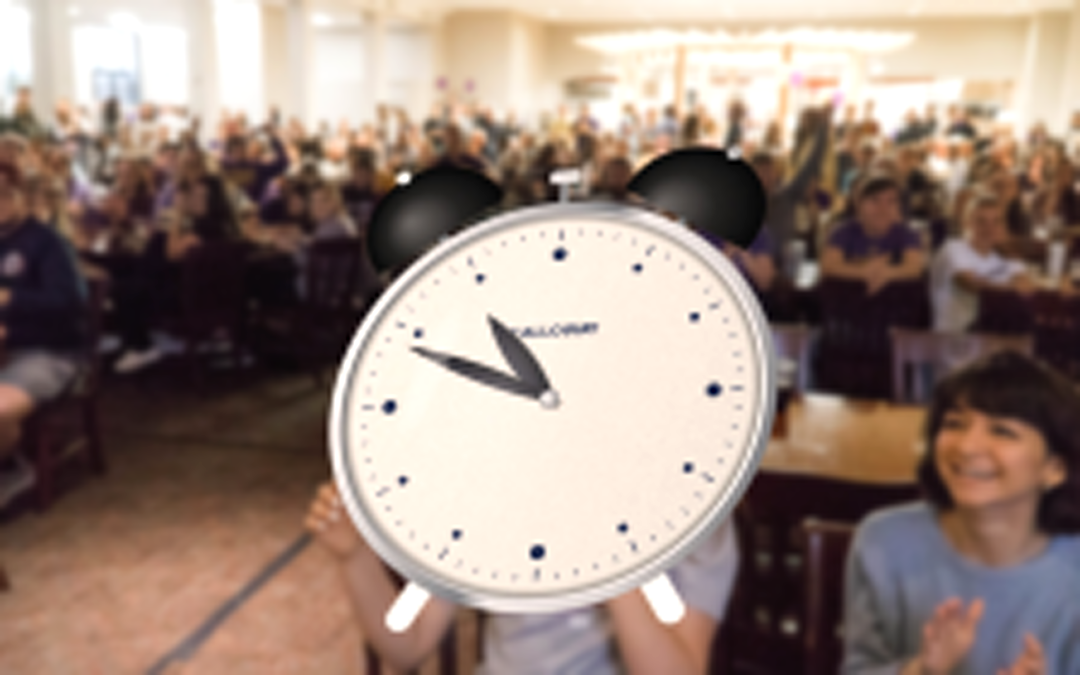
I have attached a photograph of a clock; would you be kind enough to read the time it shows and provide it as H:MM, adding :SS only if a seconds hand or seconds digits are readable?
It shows 10:49
